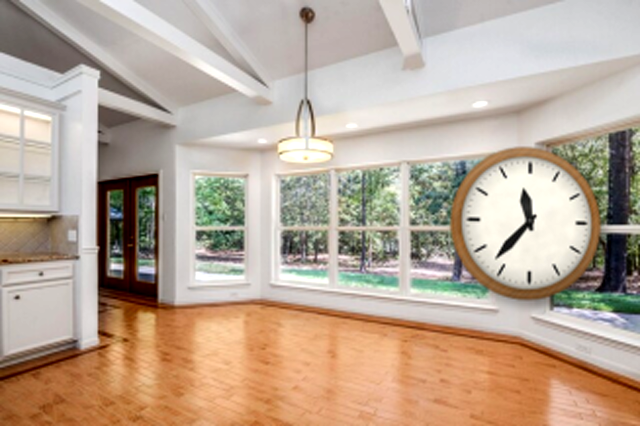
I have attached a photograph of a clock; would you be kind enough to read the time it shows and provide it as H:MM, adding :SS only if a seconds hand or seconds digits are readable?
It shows 11:37
